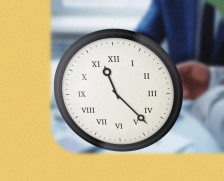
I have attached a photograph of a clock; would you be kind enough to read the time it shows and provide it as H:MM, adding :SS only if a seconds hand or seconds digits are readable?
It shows 11:23
